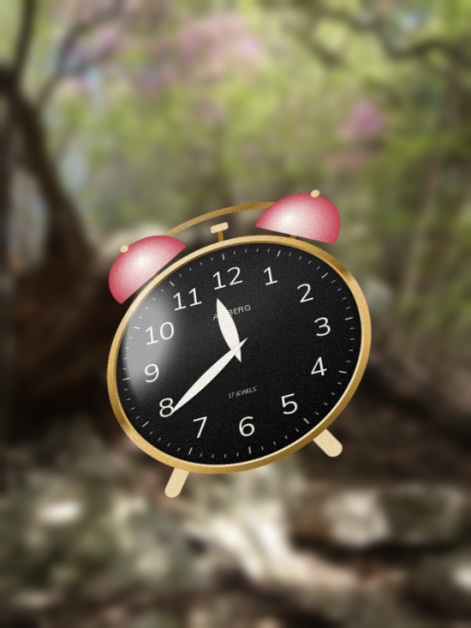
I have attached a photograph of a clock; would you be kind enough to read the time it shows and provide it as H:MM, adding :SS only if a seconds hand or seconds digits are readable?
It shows 11:39
